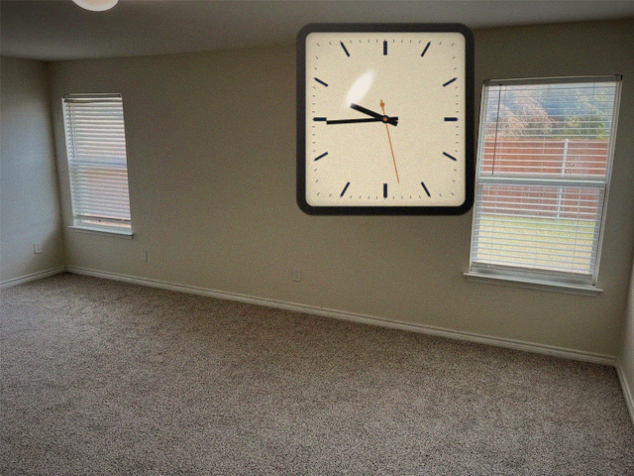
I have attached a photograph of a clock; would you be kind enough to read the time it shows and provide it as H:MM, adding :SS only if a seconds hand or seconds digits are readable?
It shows 9:44:28
